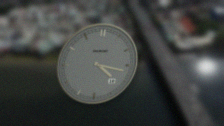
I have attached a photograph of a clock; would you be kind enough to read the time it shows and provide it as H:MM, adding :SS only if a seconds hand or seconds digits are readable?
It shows 4:17
